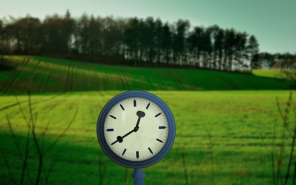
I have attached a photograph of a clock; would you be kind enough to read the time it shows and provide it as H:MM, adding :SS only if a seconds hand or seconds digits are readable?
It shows 12:40
